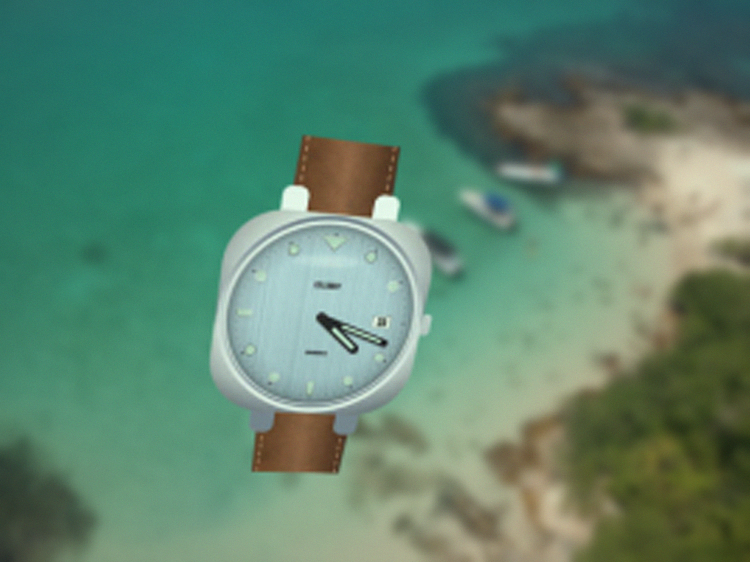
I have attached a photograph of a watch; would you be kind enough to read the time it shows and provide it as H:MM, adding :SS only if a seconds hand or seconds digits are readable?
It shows 4:18
